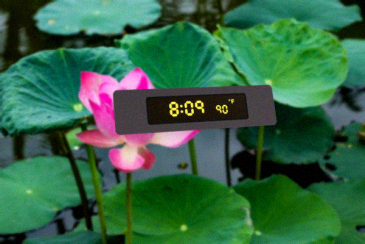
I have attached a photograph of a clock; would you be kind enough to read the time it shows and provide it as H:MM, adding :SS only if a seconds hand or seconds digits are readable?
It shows 8:09
